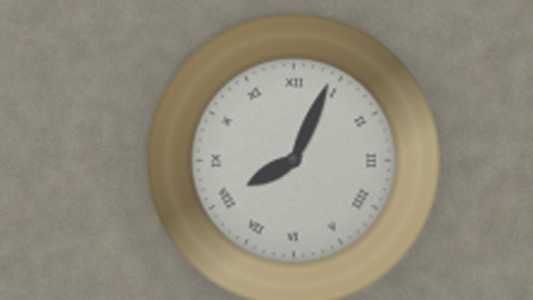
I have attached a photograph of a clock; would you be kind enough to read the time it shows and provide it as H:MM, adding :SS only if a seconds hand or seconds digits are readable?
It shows 8:04
